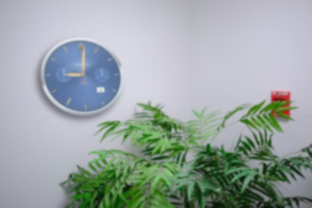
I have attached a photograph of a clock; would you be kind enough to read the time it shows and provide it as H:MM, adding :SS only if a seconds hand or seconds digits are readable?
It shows 9:01
